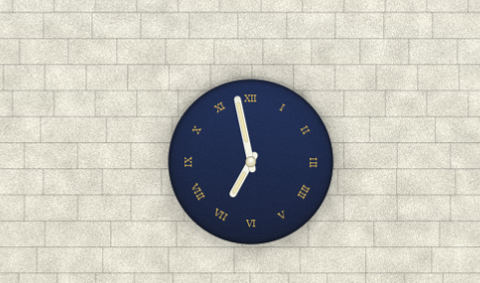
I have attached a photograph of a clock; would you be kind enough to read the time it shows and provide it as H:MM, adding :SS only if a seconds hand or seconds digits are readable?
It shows 6:58
